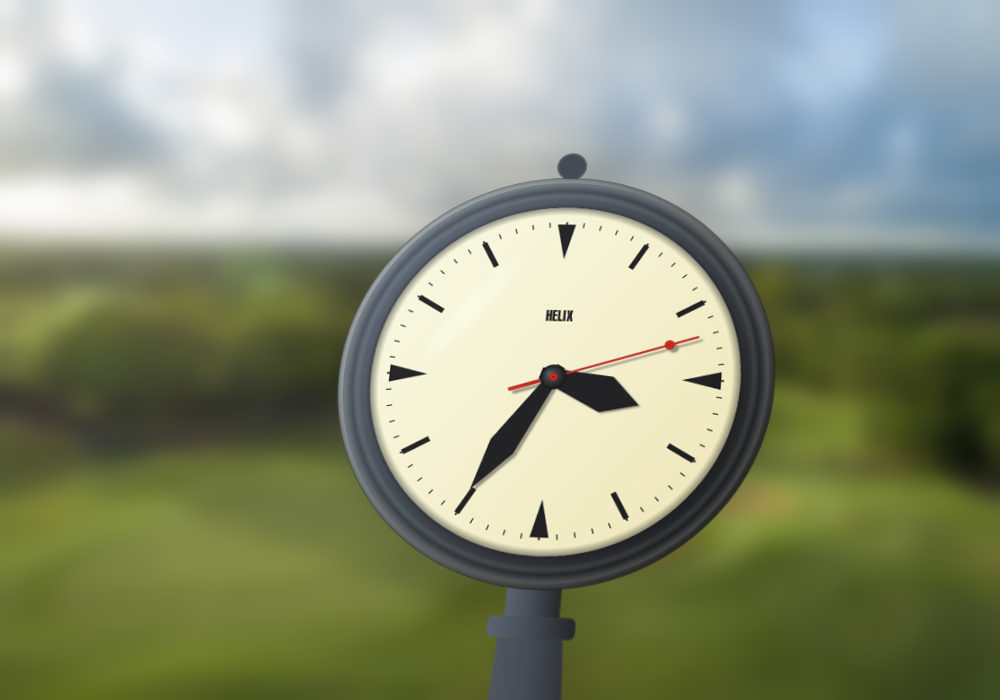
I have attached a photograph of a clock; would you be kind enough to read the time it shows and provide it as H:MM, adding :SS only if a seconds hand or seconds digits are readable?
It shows 3:35:12
